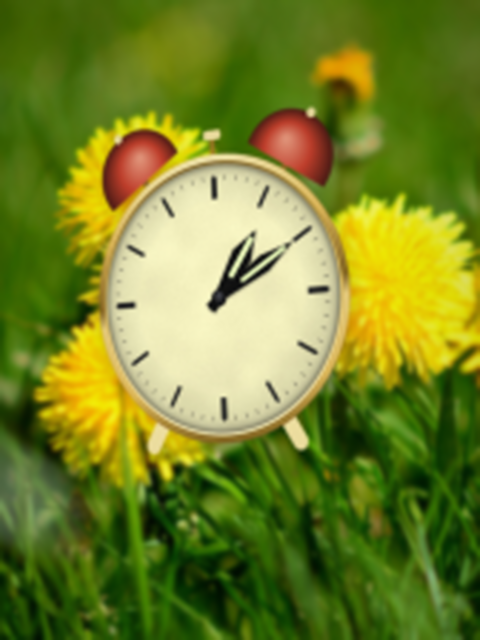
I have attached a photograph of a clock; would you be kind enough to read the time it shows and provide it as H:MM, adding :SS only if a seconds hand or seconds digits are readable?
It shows 1:10
